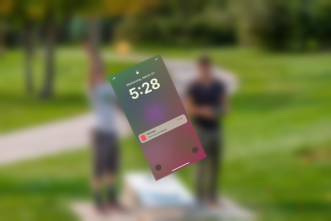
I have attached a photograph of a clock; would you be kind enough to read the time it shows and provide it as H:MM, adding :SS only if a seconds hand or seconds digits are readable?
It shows 5:28
